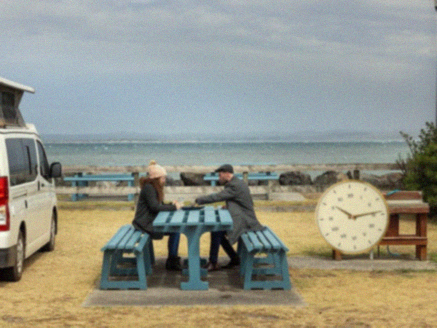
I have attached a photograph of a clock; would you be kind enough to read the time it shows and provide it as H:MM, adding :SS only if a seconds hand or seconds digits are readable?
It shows 10:14
